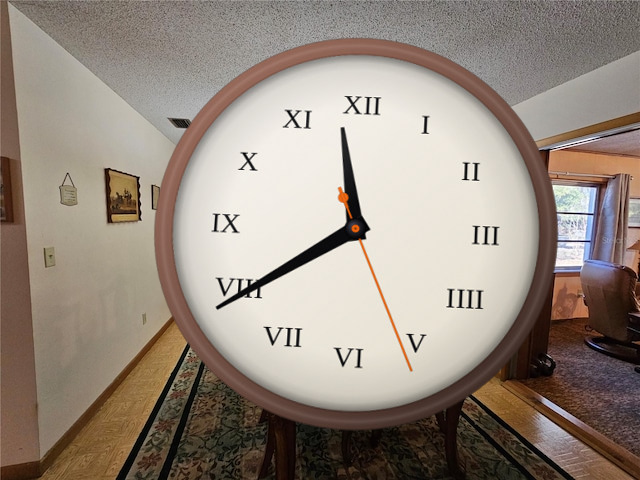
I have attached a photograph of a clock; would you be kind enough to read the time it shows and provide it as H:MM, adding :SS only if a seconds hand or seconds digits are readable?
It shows 11:39:26
